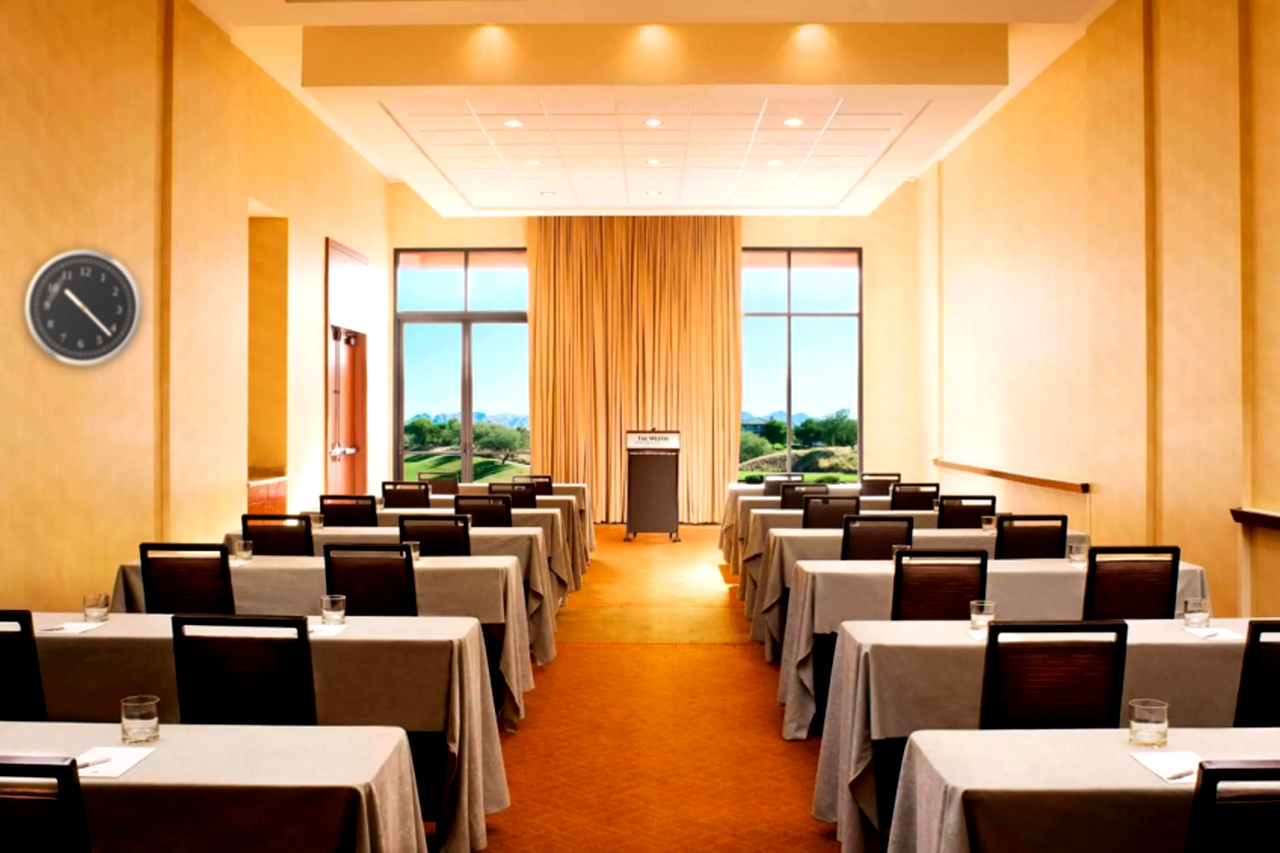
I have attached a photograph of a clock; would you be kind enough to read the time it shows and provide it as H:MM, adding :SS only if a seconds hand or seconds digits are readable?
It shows 10:22
